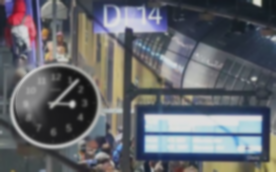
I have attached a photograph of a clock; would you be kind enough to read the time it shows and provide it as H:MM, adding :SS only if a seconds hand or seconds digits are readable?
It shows 3:07
